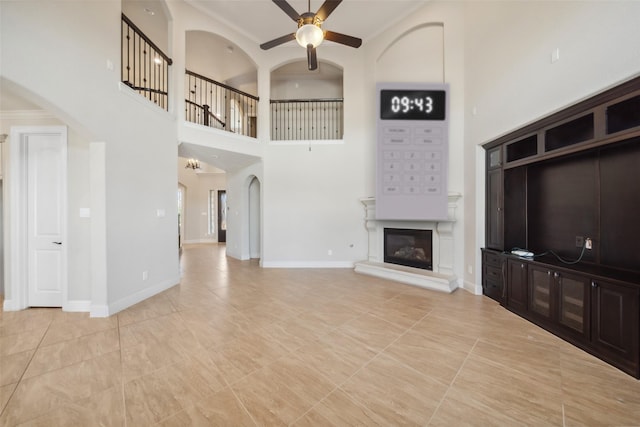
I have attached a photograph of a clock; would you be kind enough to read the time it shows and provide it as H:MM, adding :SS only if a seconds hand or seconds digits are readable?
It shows 9:43
